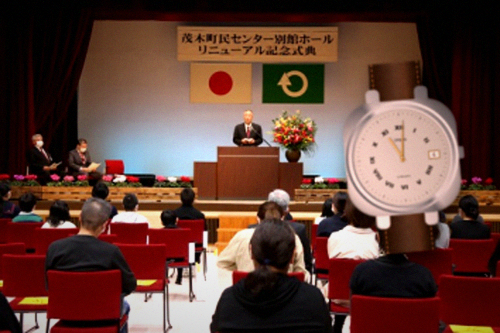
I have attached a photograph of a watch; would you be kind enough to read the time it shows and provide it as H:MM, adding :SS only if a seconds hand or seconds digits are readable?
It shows 11:01
